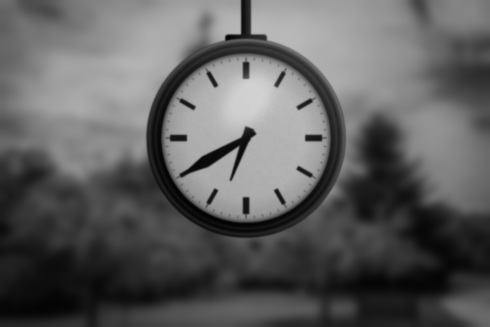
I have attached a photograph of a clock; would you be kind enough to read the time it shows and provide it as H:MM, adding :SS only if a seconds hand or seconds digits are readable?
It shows 6:40
